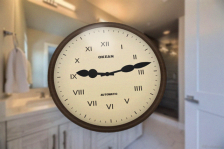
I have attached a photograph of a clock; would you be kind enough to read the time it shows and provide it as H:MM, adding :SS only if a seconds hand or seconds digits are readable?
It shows 9:13
